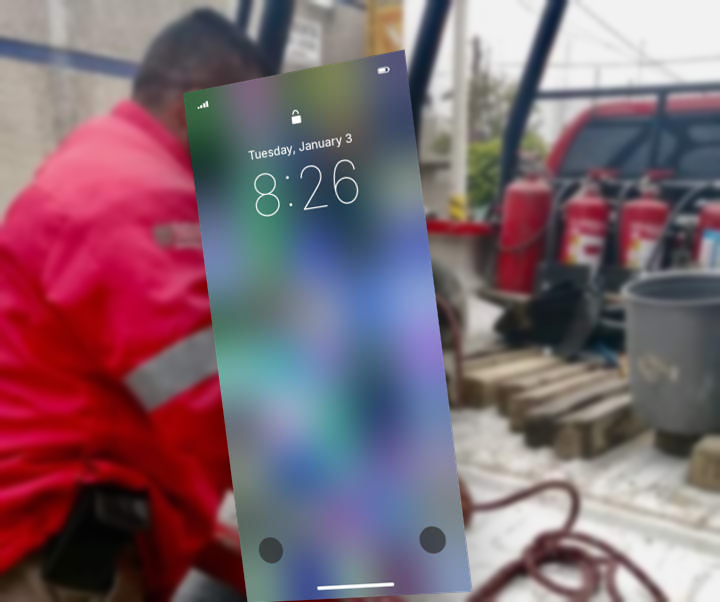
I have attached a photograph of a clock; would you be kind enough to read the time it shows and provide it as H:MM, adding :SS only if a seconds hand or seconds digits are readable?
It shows 8:26
